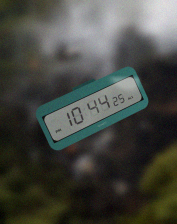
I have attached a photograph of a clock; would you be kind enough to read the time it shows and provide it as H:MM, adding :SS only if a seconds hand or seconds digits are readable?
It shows 10:44:25
